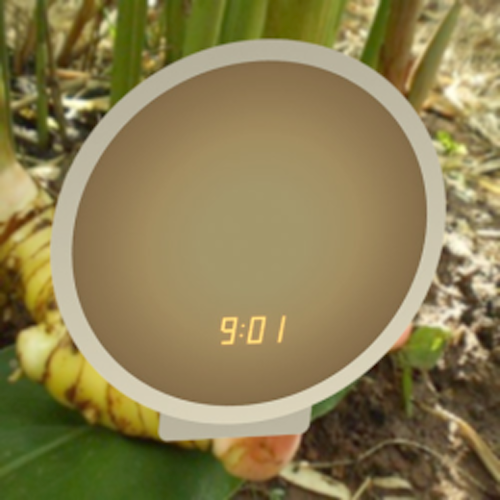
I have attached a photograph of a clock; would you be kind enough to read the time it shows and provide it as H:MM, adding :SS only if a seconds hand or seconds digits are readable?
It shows 9:01
